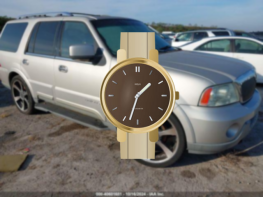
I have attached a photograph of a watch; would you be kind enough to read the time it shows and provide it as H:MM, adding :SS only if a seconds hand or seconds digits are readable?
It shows 1:33
